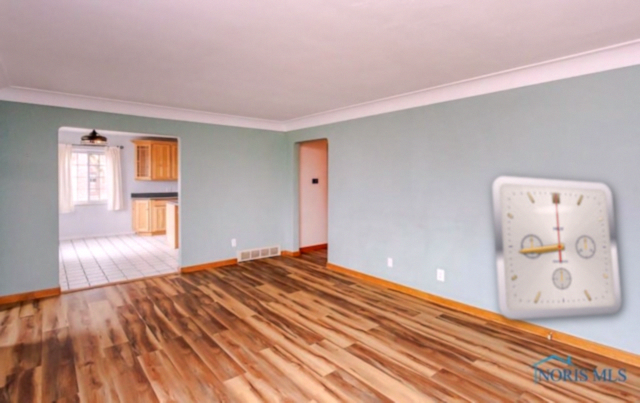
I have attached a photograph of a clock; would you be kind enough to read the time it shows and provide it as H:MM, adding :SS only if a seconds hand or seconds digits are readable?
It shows 8:44
